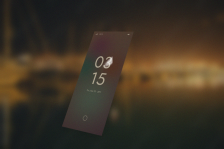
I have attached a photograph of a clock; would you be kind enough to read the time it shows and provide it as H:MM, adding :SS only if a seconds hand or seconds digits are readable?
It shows 3:15
